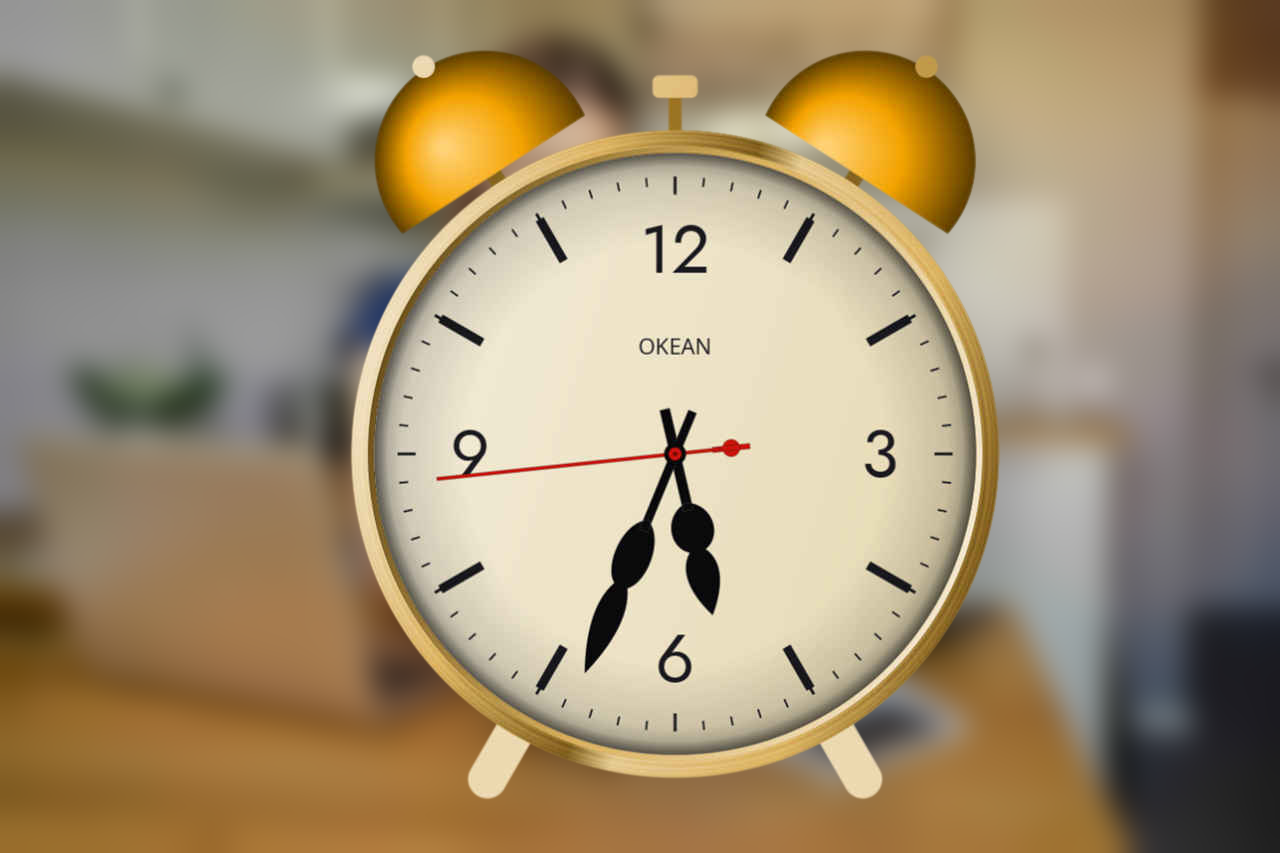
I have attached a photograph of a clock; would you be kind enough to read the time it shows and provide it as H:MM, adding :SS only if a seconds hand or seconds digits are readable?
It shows 5:33:44
